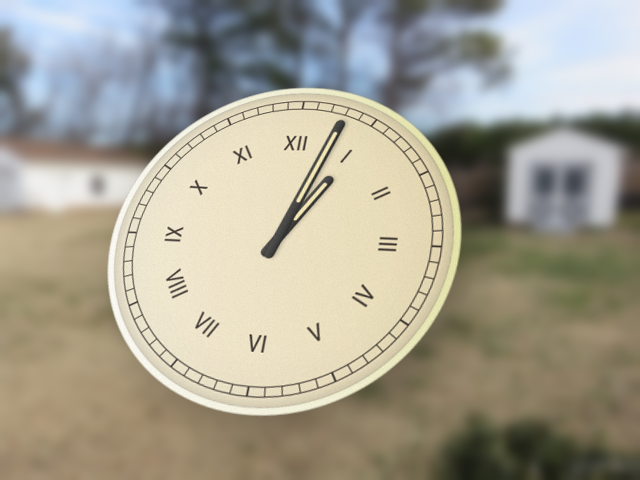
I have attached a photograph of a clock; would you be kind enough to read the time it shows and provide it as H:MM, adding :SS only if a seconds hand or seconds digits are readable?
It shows 1:03
